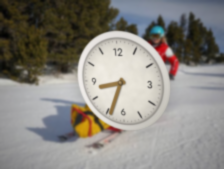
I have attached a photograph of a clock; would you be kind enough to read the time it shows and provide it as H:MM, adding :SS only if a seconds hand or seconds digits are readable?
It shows 8:34
